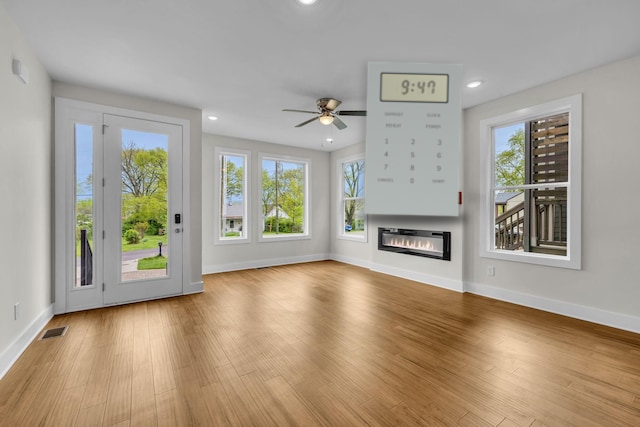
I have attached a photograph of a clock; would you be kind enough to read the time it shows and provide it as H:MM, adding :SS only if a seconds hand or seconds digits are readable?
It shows 9:47
